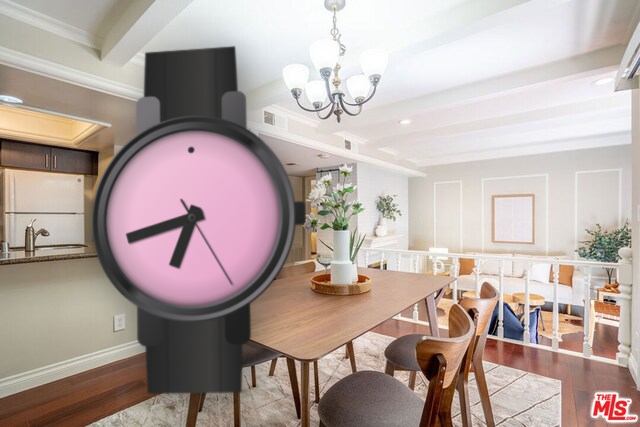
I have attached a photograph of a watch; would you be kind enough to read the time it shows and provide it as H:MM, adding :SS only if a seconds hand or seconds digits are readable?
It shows 6:42:25
